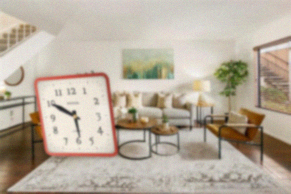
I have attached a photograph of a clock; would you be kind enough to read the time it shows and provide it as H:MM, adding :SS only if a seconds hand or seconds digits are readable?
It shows 5:50
